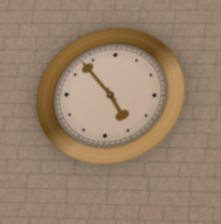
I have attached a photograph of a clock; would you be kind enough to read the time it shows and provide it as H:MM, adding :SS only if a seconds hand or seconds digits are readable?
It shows 4:53
